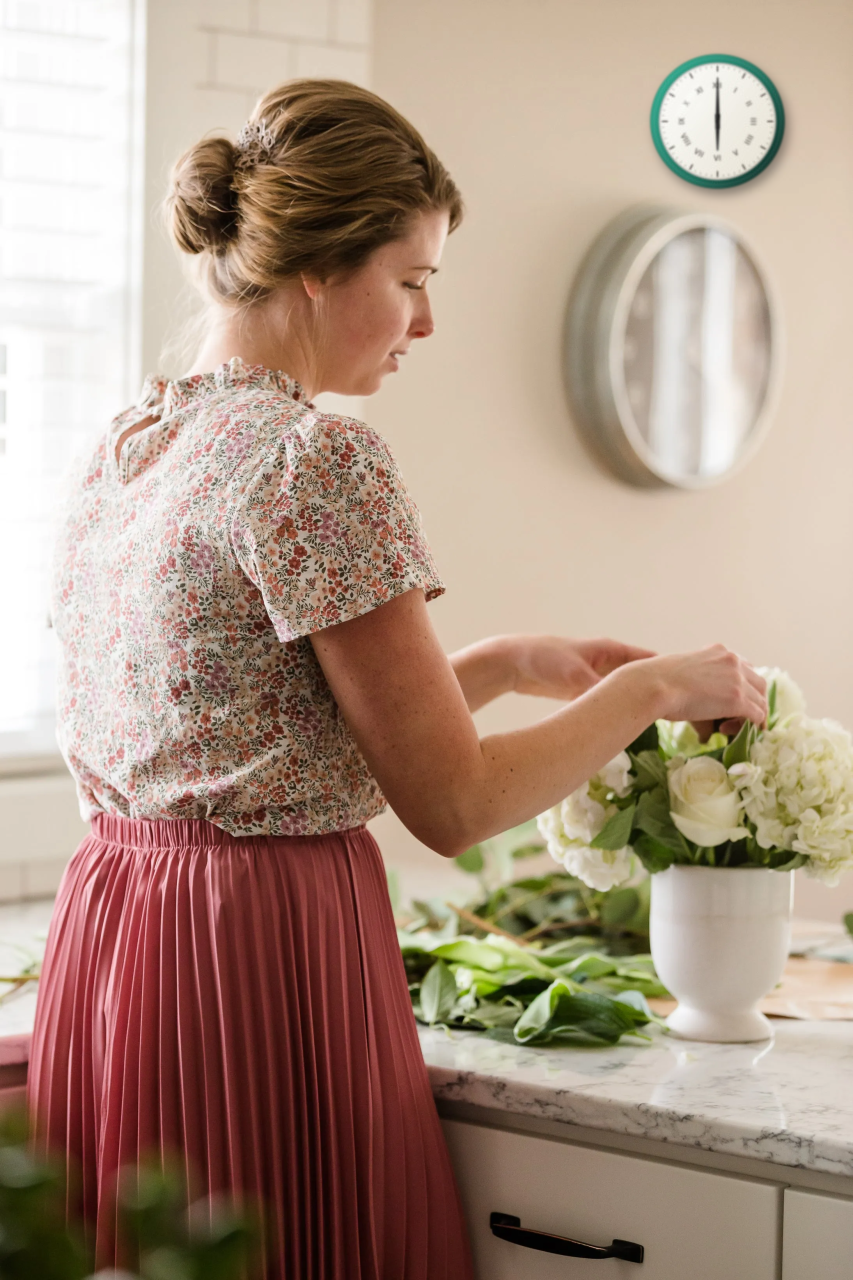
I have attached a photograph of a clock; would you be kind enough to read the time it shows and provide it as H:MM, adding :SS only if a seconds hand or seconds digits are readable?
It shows 6:00
